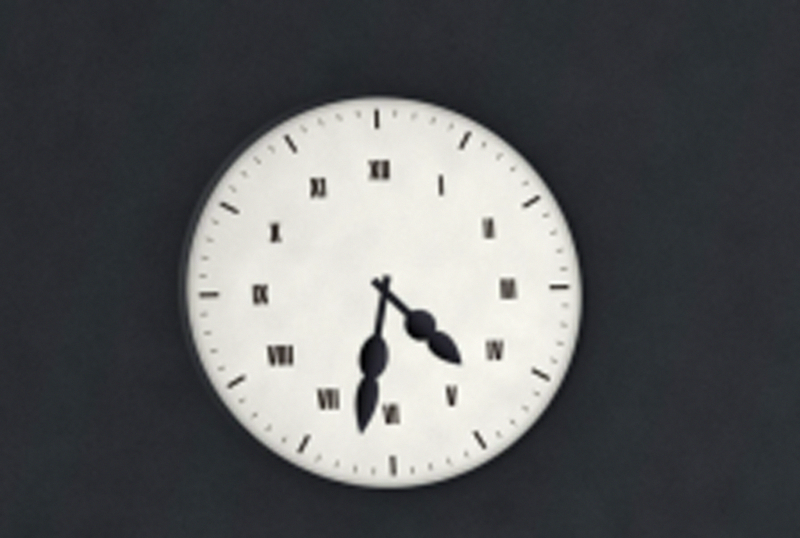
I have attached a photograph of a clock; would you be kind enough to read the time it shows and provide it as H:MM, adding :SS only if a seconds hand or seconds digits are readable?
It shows 4:32
